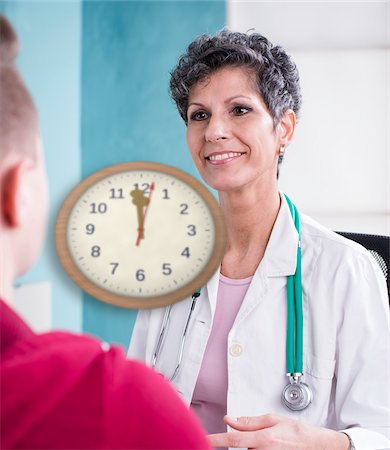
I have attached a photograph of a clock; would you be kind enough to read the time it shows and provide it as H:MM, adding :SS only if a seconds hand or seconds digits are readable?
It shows 11:59:02
